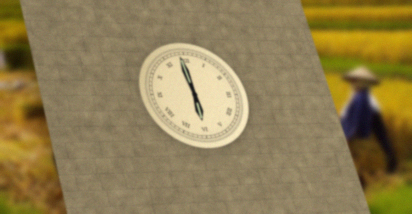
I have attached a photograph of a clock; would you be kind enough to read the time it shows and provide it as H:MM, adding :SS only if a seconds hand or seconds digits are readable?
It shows 5:59
